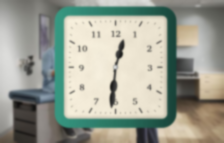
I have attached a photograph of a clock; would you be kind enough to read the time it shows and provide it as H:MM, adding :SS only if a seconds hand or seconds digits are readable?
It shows 12:31
